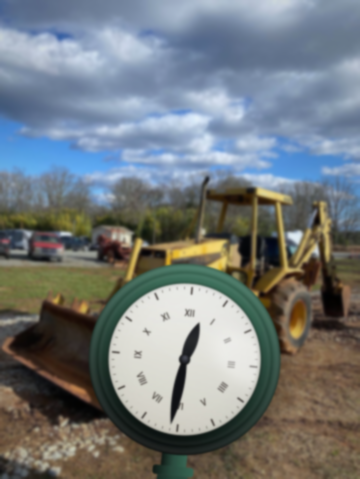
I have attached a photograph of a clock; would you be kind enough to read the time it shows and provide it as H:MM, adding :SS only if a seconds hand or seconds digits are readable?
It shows 12:31
